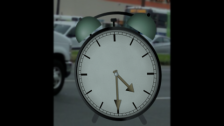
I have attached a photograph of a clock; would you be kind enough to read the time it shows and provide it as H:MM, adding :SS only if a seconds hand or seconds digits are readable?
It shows 4:30
